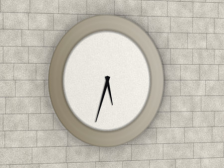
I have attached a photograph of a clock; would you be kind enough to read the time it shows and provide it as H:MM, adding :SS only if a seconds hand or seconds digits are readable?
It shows 5:33
